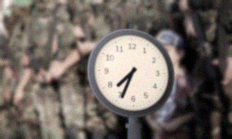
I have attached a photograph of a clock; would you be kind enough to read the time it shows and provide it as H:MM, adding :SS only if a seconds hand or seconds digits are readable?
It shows 7:34
